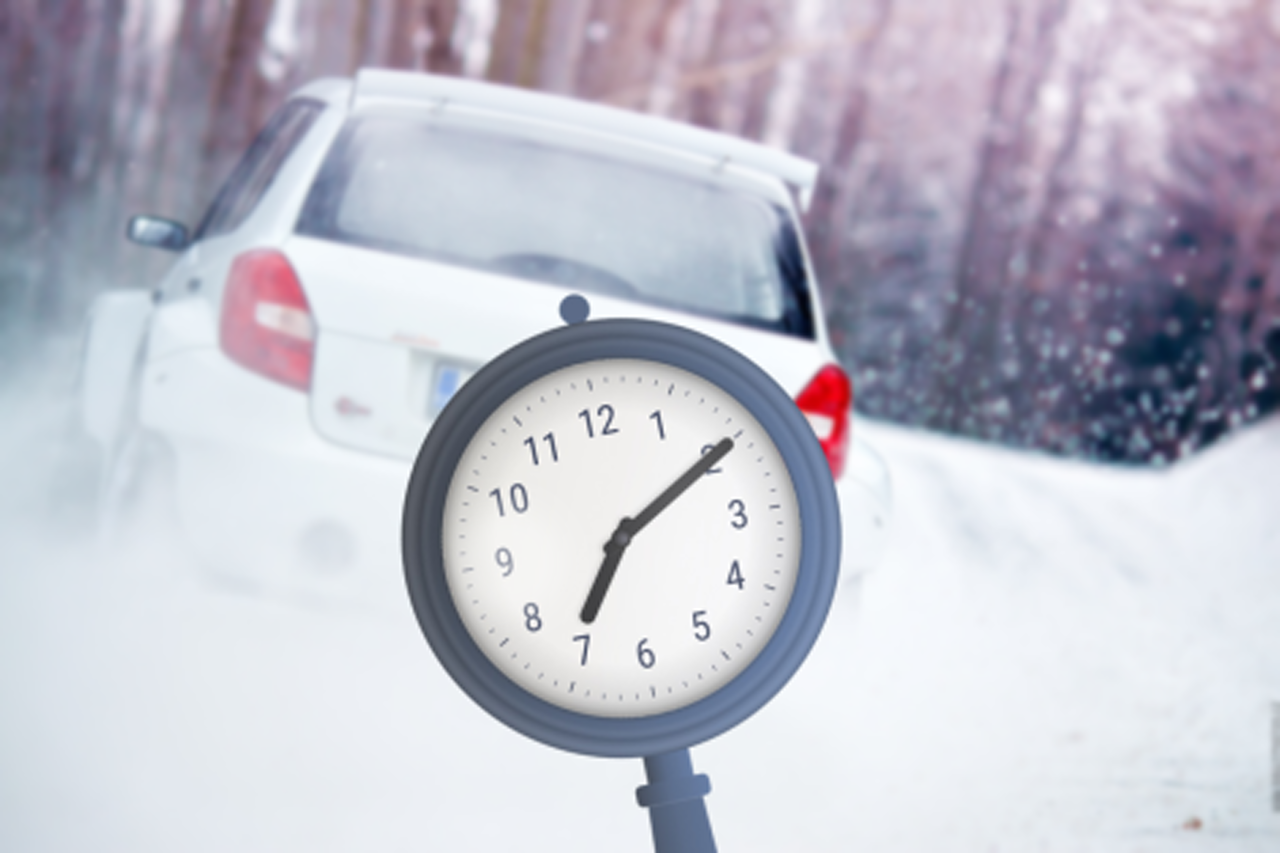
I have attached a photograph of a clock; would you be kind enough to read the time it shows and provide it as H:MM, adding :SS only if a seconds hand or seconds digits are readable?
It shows 7:10
